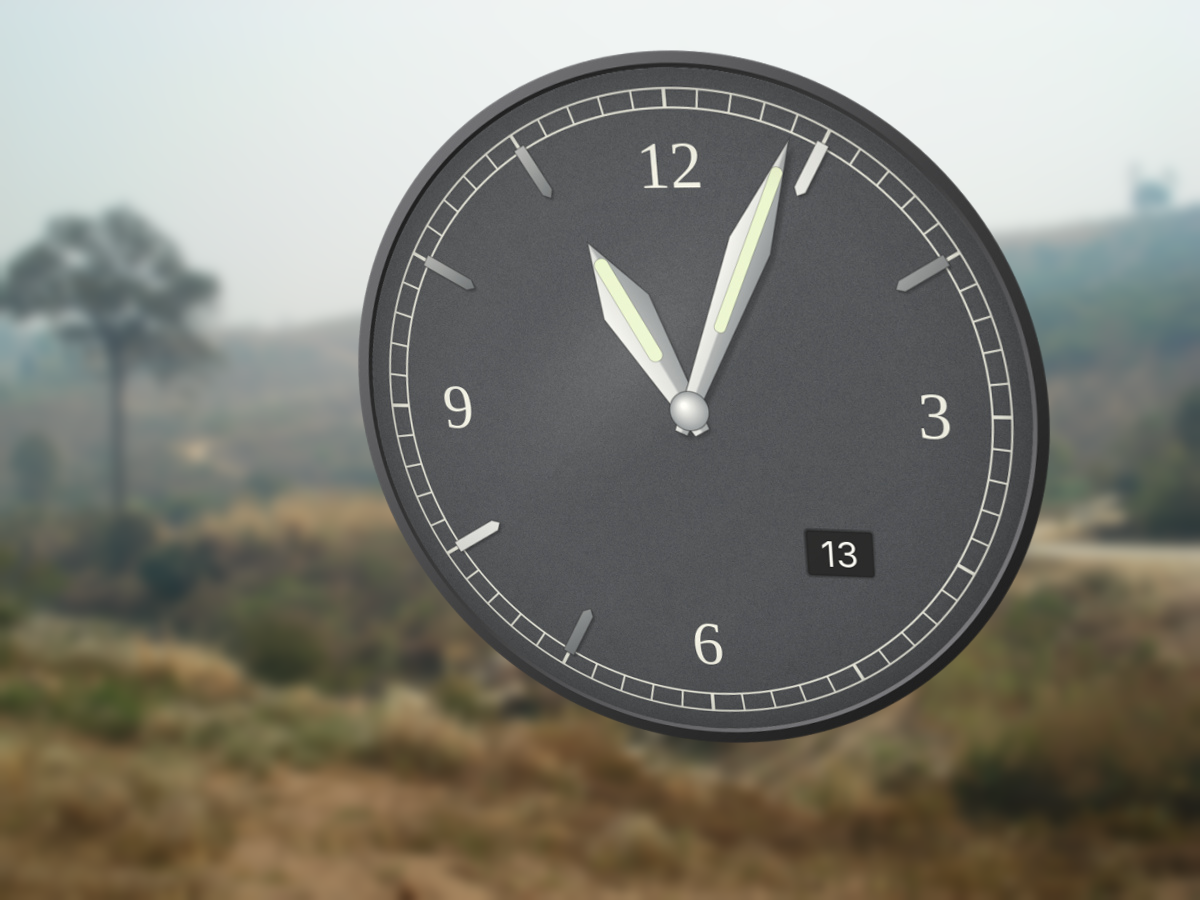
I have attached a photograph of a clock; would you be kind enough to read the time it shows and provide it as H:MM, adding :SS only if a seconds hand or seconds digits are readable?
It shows 11:04
